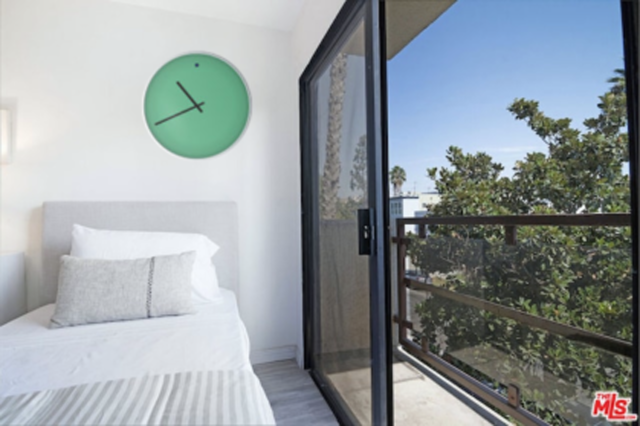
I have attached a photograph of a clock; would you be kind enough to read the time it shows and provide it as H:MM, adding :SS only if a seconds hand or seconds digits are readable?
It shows 10:41
